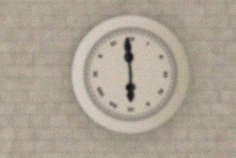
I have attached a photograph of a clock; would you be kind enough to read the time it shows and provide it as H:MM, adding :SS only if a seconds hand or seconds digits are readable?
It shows 5:59
